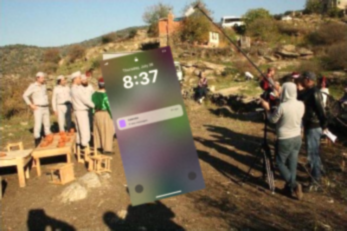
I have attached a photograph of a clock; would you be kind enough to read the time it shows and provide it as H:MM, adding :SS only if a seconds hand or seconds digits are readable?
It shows 8:37
